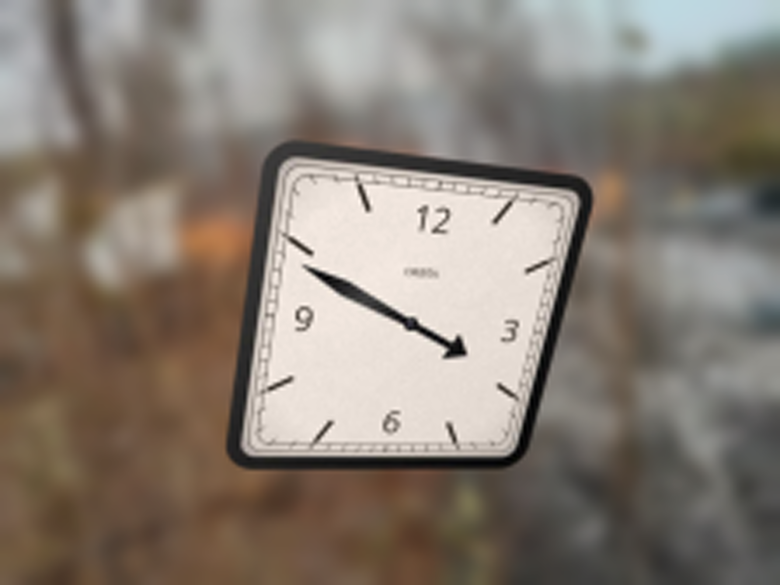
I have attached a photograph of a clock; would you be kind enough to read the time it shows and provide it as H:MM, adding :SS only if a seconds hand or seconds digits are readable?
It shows 3:49
